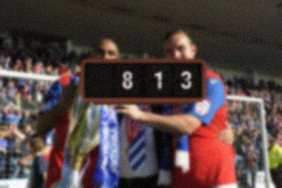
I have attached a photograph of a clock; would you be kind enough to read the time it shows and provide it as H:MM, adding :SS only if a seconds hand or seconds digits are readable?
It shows 8:13
